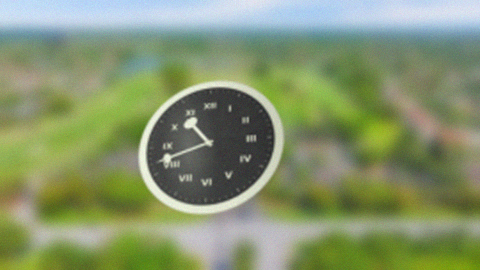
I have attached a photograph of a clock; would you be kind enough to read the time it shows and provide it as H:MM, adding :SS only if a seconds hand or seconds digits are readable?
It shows 10:42
